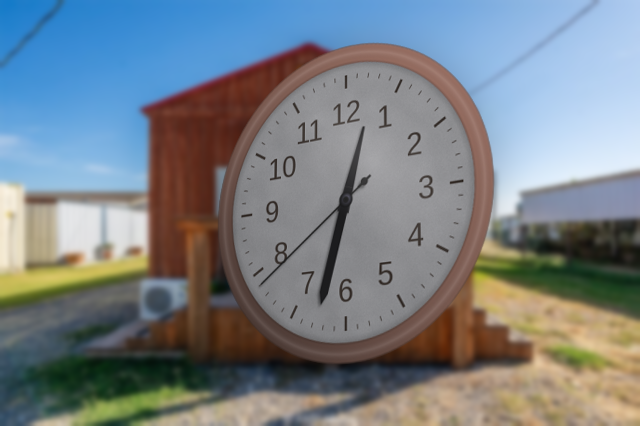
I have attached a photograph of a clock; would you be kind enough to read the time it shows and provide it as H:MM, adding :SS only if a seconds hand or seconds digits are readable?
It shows 12:32:39
